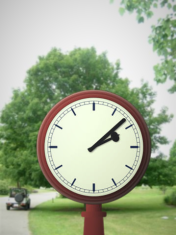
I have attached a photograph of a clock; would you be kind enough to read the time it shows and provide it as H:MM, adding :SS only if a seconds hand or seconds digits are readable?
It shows 2:08
